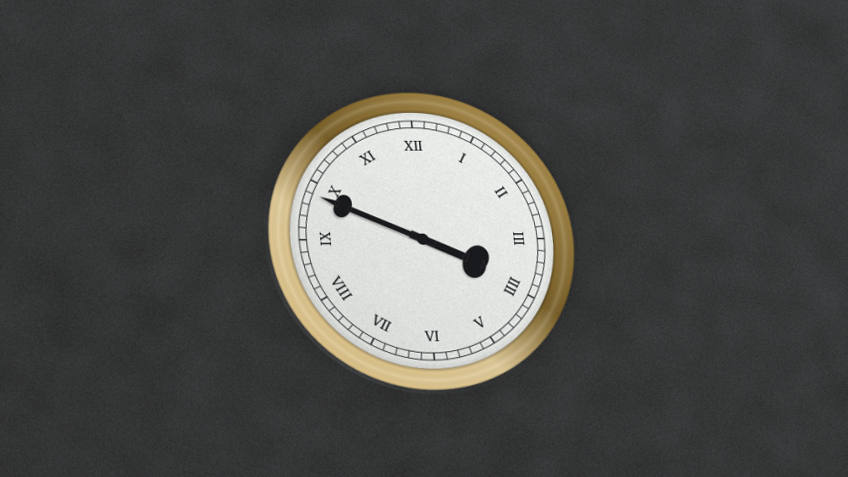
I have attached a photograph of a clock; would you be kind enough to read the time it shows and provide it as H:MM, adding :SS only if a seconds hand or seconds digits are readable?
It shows 3:49
